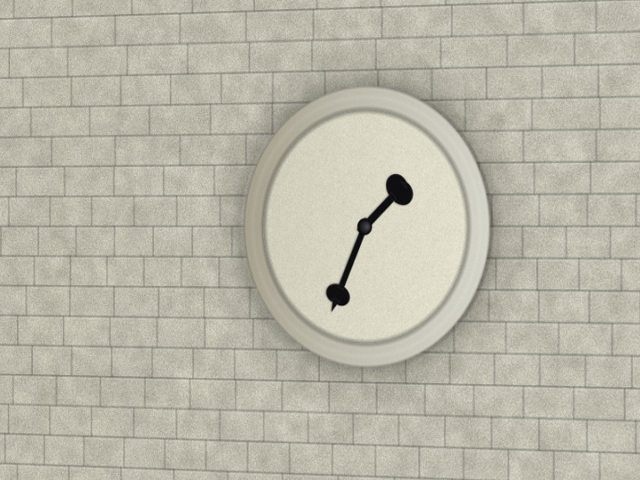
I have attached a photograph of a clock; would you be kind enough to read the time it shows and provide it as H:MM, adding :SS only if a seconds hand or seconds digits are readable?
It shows 1:34
